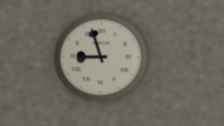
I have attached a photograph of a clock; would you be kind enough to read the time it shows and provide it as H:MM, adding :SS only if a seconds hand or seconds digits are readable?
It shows 8:57
